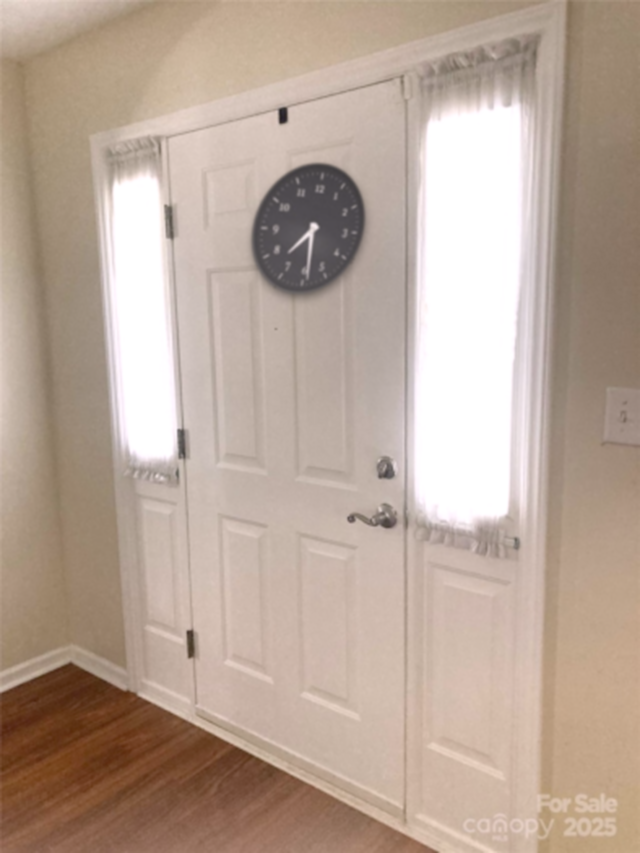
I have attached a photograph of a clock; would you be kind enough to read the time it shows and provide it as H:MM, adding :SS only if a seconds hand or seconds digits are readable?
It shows 7:29
